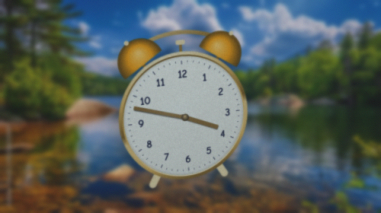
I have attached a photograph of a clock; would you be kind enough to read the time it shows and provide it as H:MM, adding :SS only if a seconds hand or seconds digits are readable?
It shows 3:48
